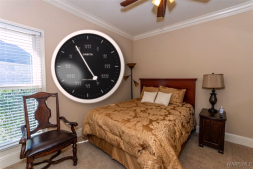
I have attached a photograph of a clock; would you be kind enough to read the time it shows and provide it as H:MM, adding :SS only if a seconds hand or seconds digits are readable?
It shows 4:55
